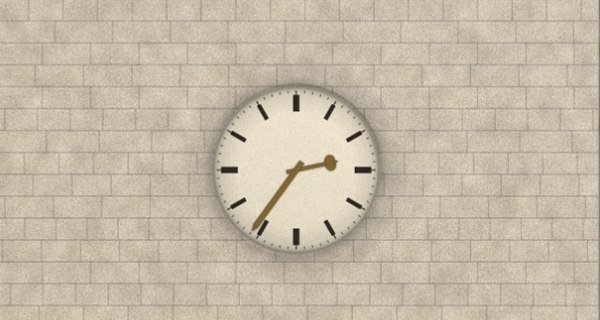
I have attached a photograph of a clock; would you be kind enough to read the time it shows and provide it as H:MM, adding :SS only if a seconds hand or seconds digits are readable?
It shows 2:36
